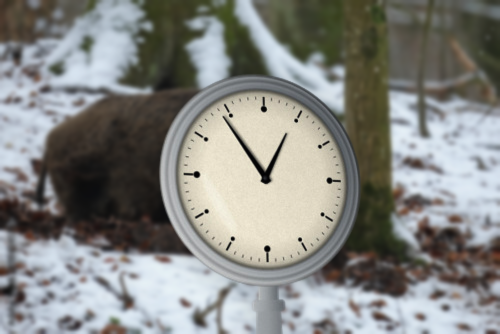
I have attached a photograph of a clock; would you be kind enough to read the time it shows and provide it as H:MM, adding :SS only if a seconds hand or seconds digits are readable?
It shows 12:54
